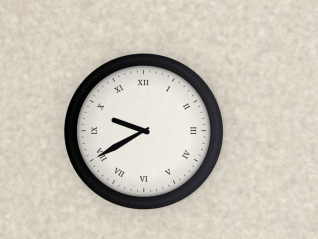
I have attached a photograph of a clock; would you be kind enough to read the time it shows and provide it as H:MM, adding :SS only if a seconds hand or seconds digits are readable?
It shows 9:40
